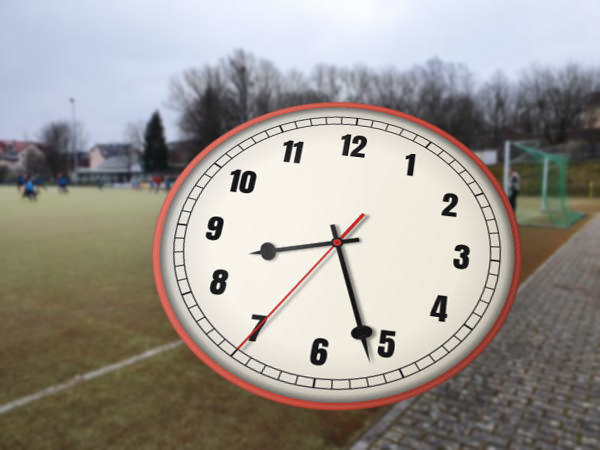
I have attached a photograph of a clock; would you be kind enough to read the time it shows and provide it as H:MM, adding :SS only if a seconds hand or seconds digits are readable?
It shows 8:26:35
